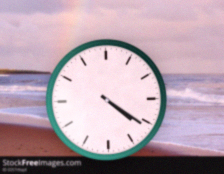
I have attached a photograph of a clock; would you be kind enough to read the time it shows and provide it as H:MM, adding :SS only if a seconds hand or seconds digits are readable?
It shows 4:21
